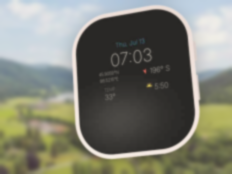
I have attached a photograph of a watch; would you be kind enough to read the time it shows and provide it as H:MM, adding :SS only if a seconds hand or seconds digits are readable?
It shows 7:03
